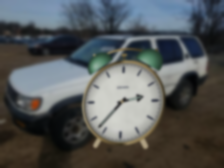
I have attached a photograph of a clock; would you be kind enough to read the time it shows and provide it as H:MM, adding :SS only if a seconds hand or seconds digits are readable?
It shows 2:37
